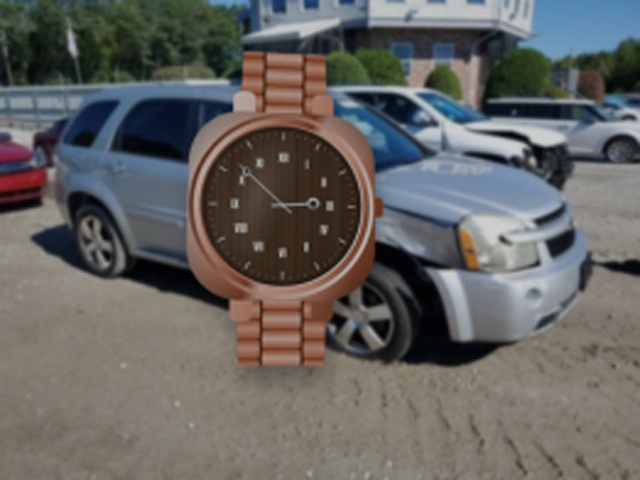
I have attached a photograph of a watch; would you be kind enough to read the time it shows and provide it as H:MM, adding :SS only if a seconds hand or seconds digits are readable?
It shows 2:52
